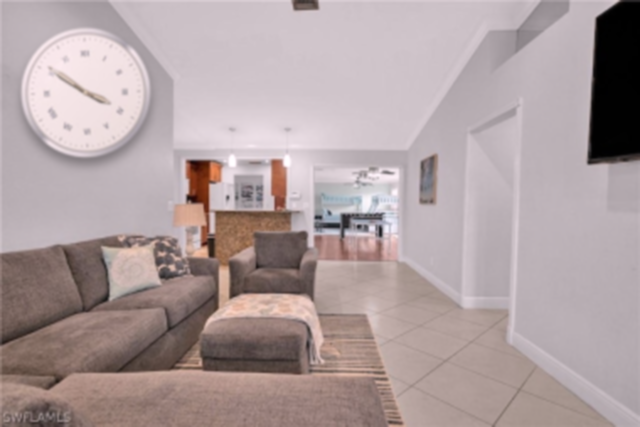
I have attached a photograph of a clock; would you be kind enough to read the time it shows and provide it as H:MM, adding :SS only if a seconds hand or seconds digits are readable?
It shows 3:51
